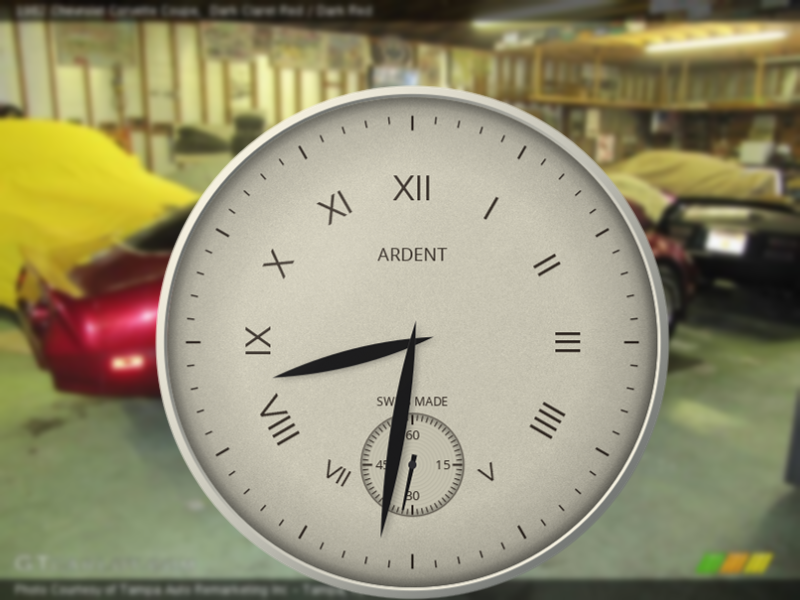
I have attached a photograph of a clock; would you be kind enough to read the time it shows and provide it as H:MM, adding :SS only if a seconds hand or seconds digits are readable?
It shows 8:31:32
